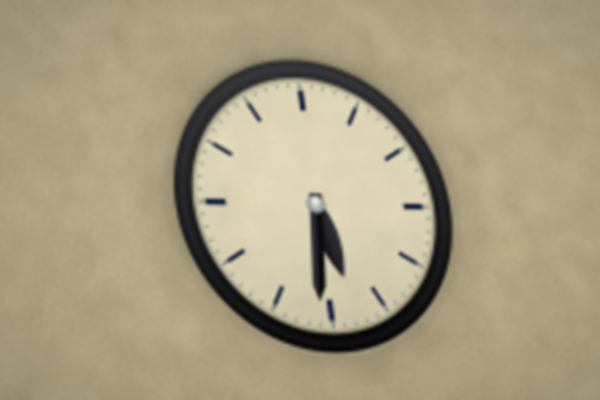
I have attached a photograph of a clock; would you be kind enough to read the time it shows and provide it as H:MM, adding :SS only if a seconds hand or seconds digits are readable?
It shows 5:31
